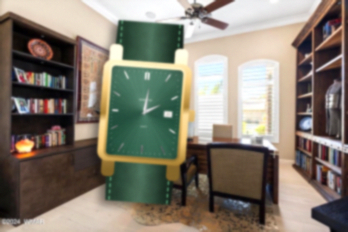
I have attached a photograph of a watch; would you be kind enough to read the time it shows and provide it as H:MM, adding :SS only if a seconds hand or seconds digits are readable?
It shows 2:01
